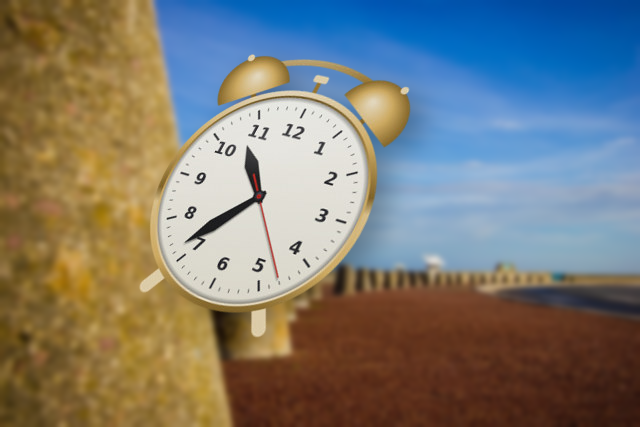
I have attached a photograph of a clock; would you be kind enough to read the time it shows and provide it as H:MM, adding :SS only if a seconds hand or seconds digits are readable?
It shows 10:36:23
